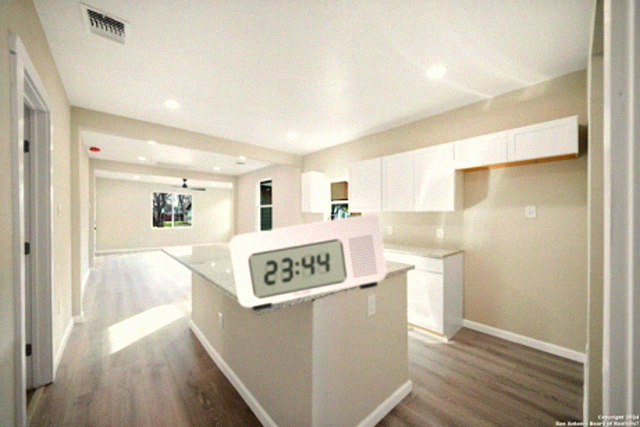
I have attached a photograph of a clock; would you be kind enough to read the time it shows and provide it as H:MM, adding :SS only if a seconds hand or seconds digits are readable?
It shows 23:44
